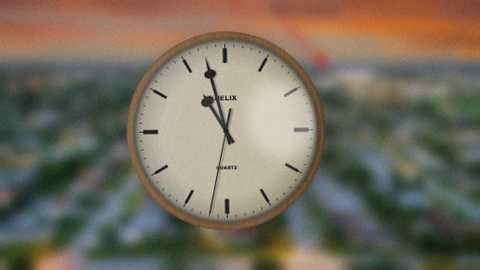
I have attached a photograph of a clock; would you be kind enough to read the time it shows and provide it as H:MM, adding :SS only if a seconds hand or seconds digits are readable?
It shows 10:57:32
